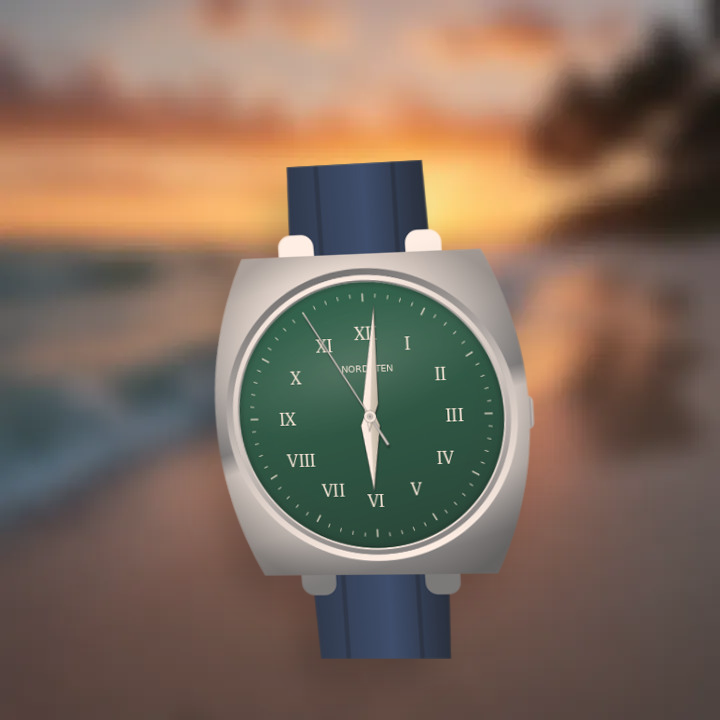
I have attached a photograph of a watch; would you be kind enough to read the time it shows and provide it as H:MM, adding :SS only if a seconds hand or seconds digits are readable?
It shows 6:00:55
